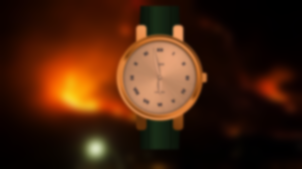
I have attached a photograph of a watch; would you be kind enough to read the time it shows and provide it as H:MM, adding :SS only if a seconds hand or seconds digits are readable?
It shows 5:58
